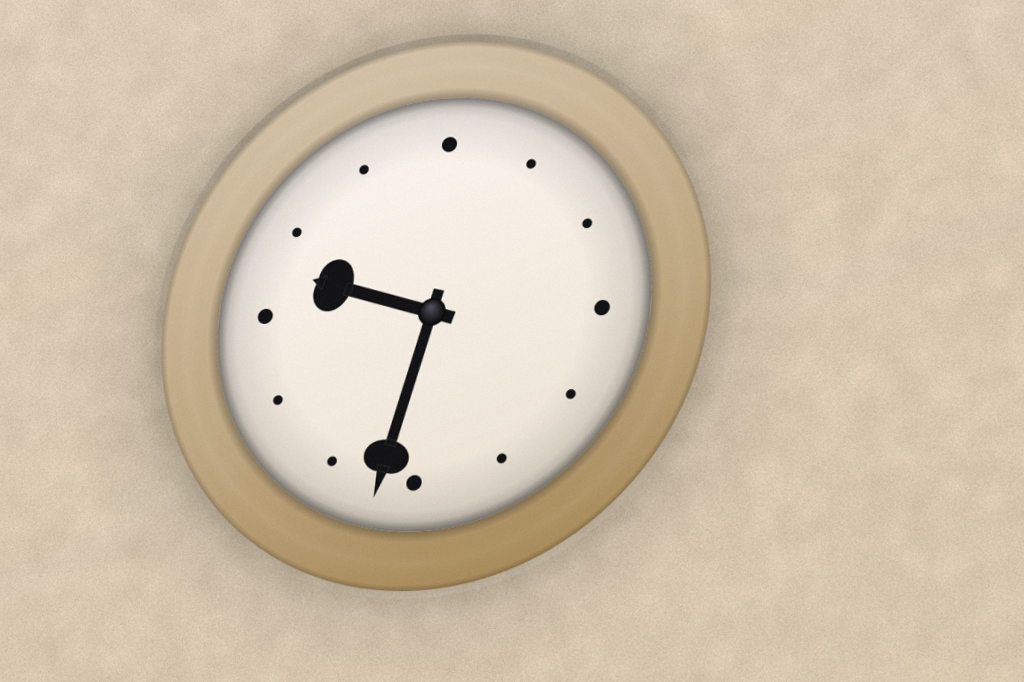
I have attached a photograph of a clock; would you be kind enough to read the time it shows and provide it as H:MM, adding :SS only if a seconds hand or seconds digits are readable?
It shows 9:32
